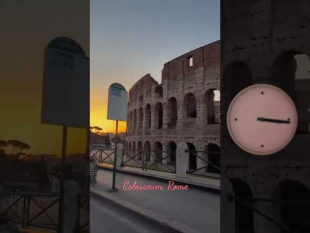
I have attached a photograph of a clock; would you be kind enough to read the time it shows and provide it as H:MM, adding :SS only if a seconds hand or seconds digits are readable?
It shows 3:16
